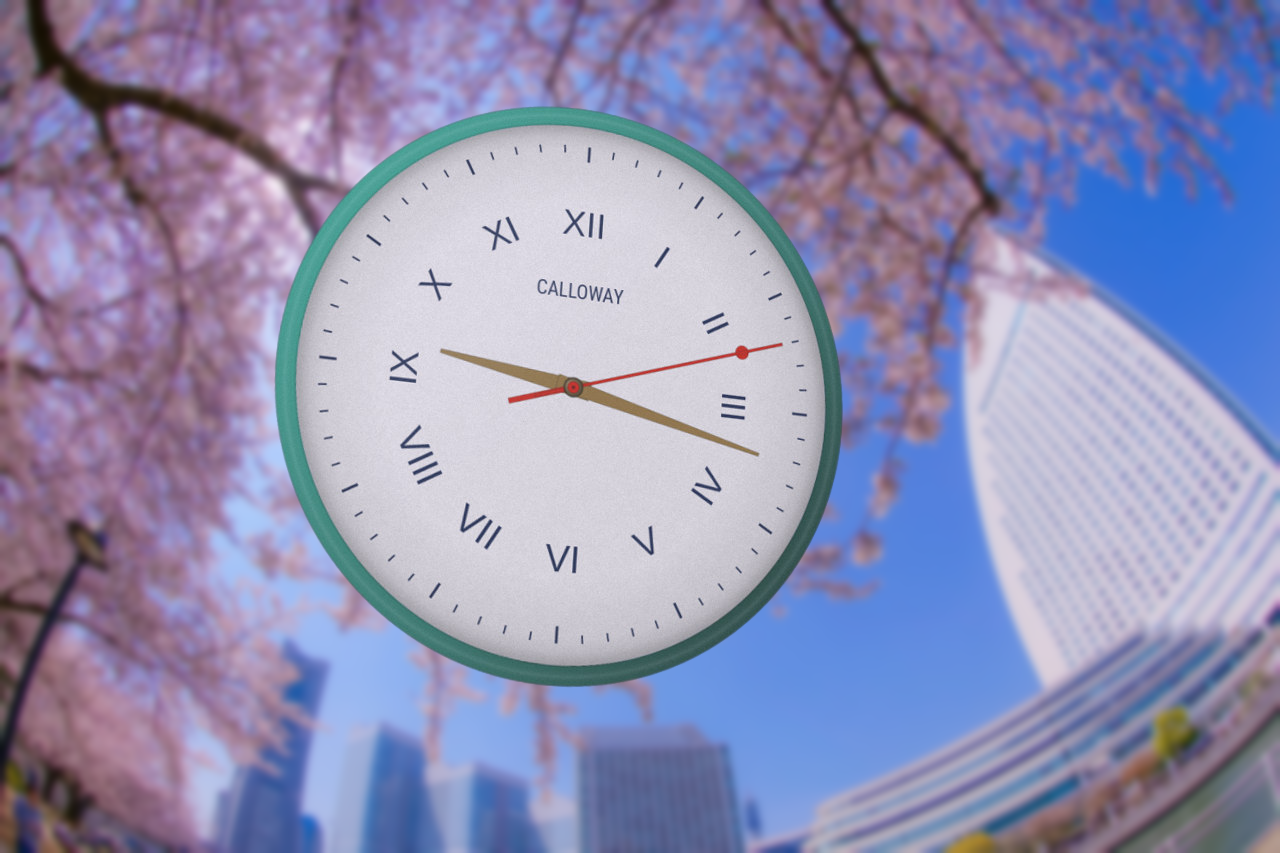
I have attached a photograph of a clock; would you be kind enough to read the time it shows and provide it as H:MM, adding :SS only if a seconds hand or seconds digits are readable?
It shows 9:17:12
